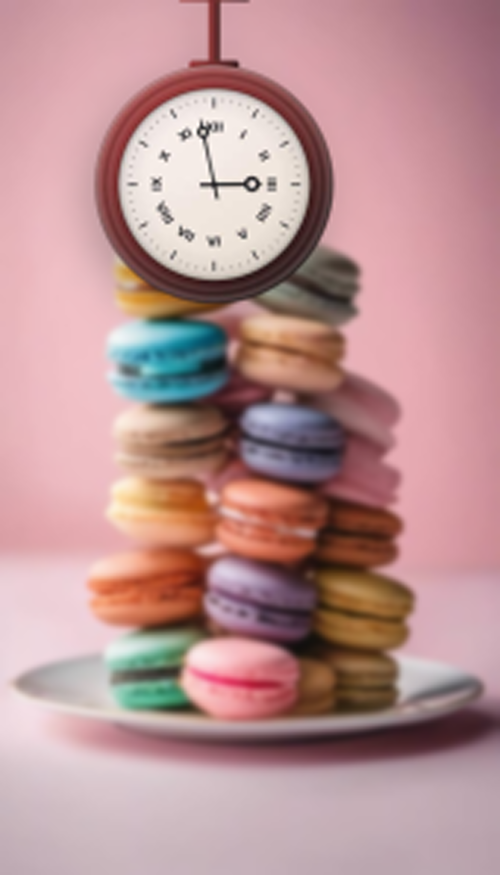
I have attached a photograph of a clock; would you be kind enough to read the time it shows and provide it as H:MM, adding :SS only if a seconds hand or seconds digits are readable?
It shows 2:58
